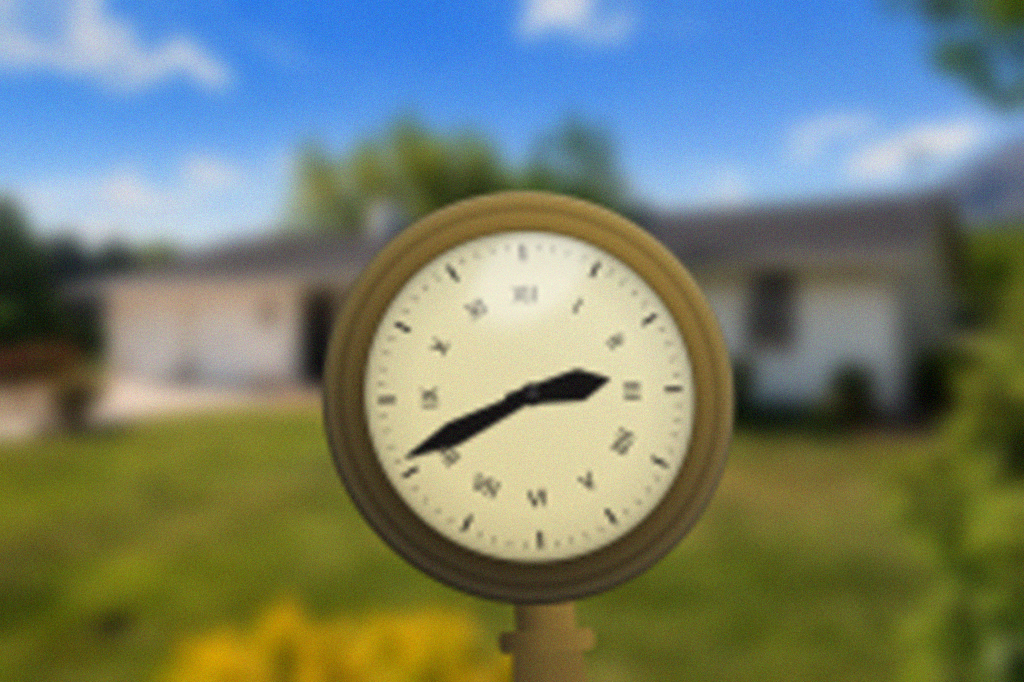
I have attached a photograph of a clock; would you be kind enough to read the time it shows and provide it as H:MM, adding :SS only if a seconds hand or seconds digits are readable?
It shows 2:41
